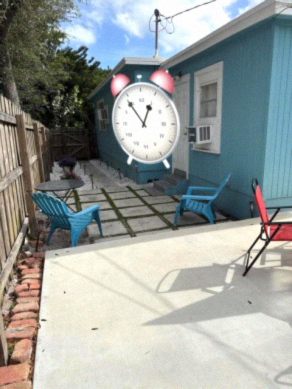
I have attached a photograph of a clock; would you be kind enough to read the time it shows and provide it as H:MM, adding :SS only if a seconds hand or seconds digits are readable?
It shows 12:54
